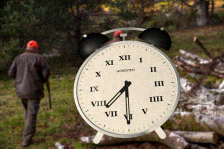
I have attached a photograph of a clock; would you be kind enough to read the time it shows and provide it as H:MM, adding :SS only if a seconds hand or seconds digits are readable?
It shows 7:30
